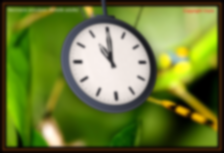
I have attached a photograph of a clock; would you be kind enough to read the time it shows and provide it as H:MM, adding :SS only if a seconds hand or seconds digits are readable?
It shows 11:00
